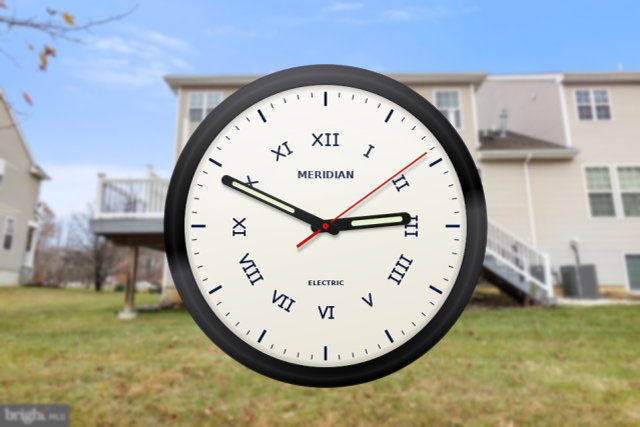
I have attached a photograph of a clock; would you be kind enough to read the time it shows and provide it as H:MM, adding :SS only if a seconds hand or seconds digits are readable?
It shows 2:49:09
